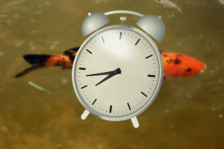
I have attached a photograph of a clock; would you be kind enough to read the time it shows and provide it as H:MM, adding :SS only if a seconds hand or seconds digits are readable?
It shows 7:43
